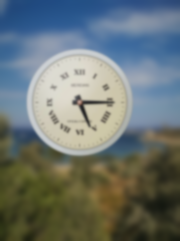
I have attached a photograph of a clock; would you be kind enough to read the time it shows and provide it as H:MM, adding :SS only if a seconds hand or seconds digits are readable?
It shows 5:15
